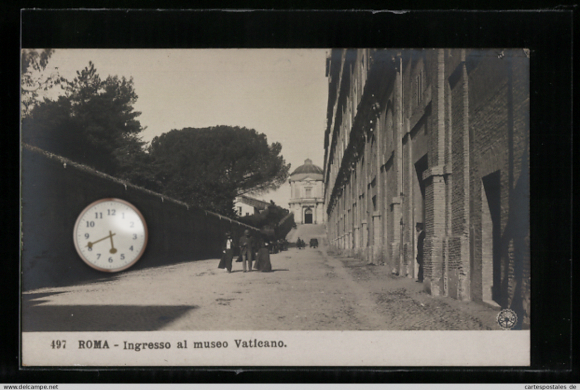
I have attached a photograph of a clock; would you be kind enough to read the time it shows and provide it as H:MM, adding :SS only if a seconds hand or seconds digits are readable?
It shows 5:41
